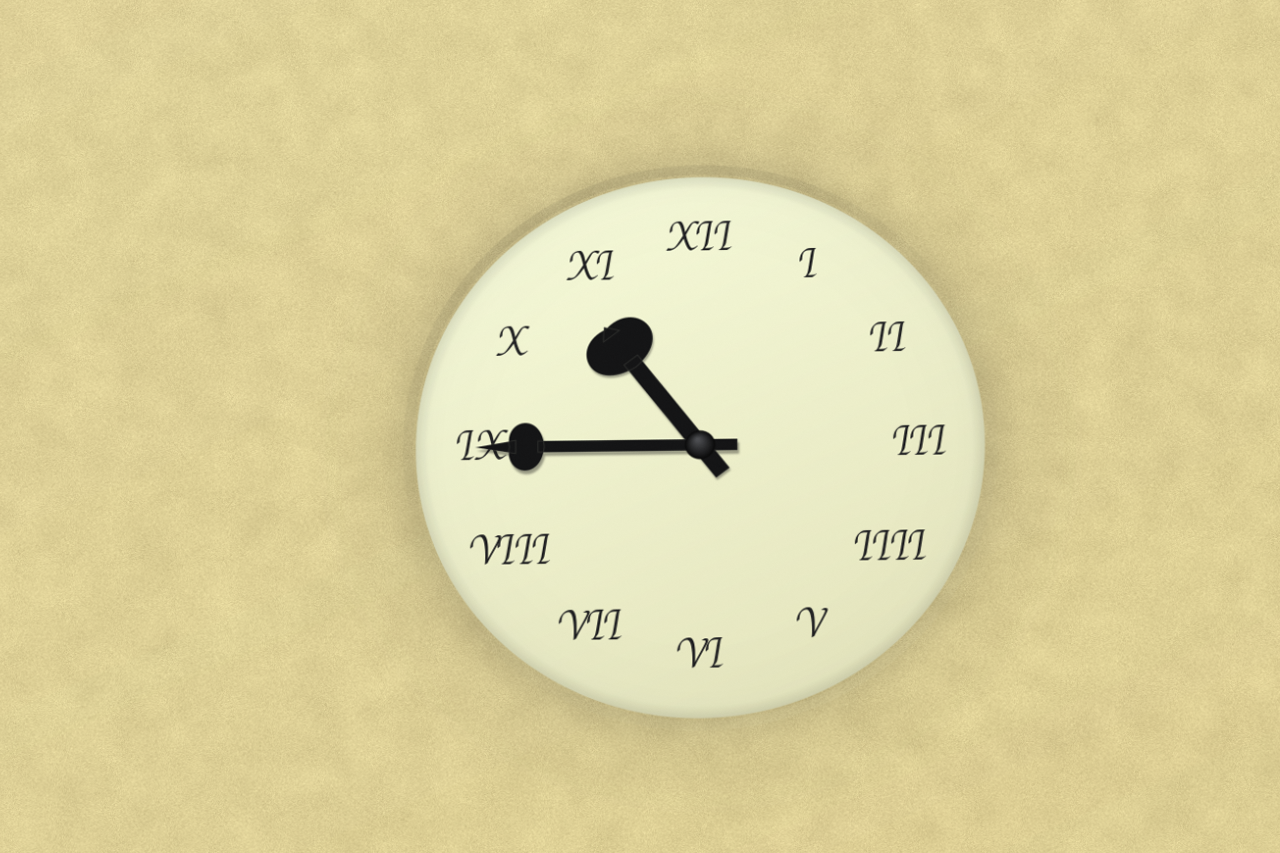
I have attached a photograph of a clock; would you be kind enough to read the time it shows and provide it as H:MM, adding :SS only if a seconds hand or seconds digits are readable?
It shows 10:45
